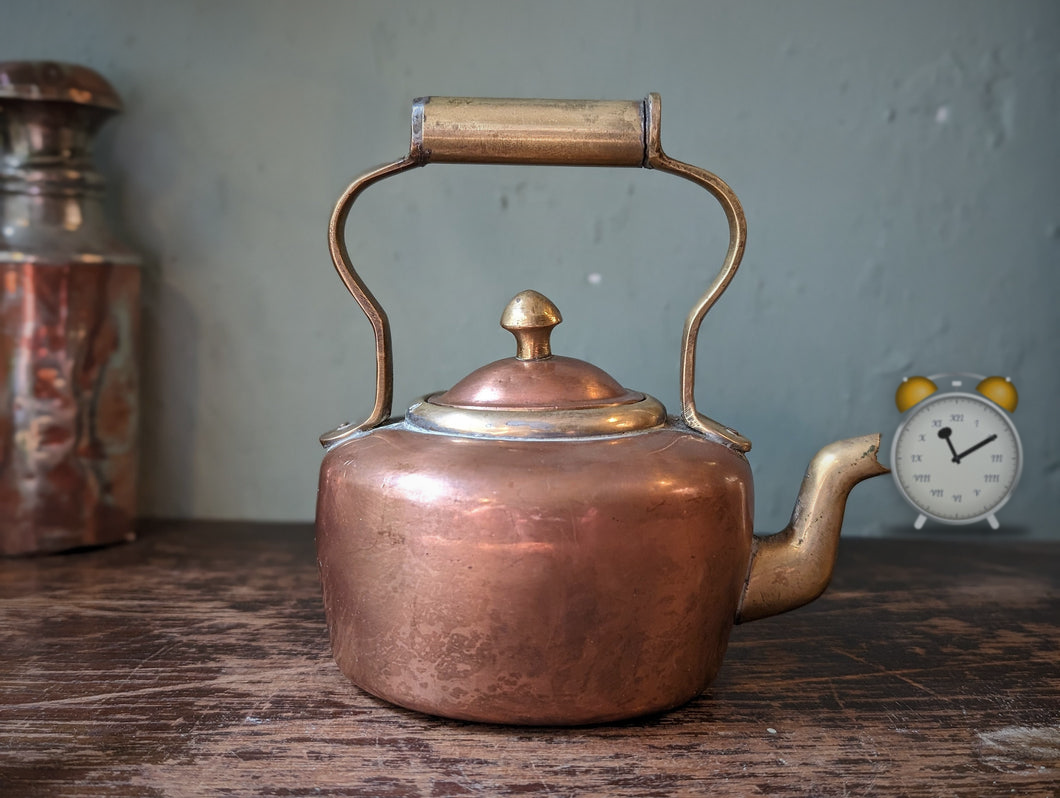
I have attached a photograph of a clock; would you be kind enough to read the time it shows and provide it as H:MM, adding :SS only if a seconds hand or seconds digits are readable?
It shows 11:10
